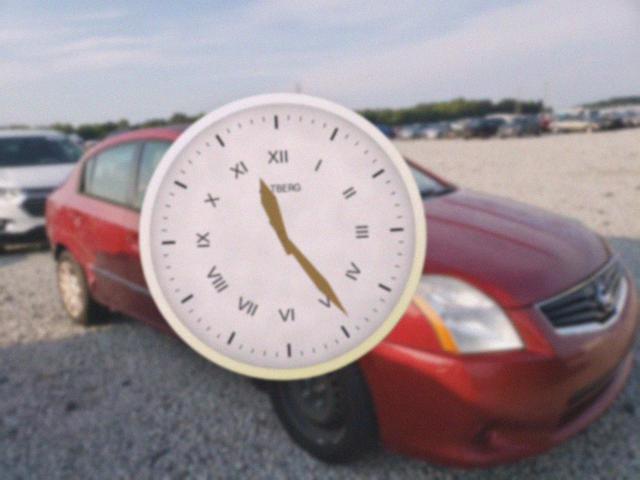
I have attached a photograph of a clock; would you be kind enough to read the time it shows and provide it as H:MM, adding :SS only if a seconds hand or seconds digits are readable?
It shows 11:24
